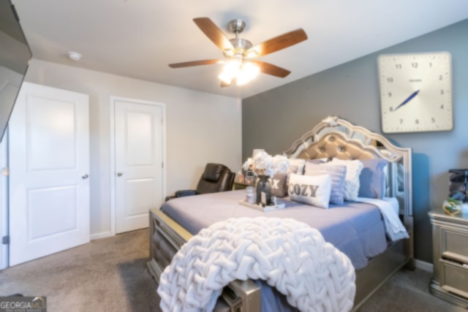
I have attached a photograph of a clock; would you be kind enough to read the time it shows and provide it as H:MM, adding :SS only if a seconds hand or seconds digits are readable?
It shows 7:39
